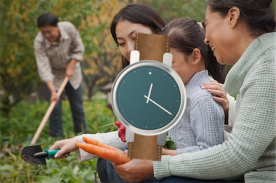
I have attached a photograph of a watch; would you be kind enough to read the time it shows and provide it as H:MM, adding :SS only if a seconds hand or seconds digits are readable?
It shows 12:20
